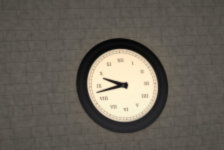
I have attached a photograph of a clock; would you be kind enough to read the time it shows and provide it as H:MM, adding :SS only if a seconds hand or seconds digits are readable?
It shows 9:43
